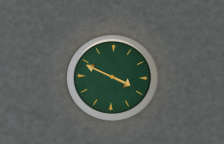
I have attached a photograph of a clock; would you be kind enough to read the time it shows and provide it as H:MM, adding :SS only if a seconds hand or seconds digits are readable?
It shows 3:49
